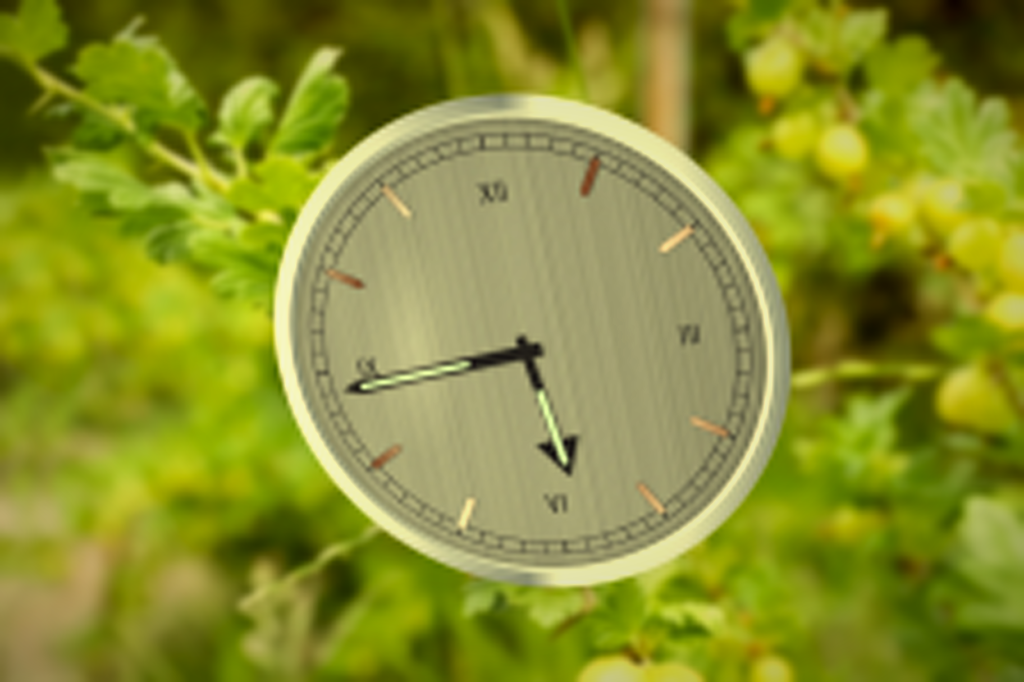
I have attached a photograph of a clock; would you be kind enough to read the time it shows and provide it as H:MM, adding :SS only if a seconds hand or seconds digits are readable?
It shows 5:44
